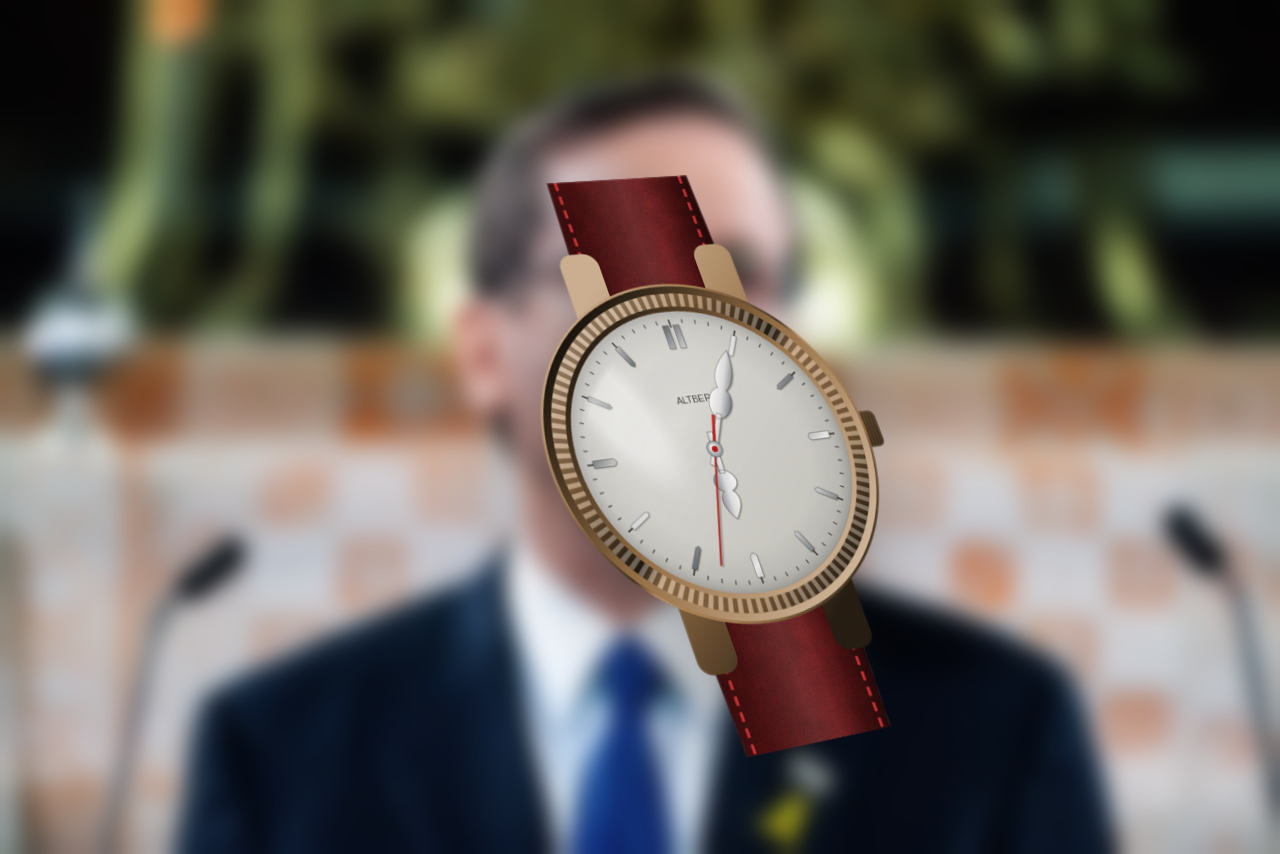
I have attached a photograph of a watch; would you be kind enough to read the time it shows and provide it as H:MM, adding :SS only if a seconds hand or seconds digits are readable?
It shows 6:04:33
